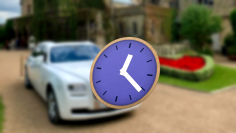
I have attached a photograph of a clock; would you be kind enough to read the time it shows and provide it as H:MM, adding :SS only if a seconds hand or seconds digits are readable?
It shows 12:21
